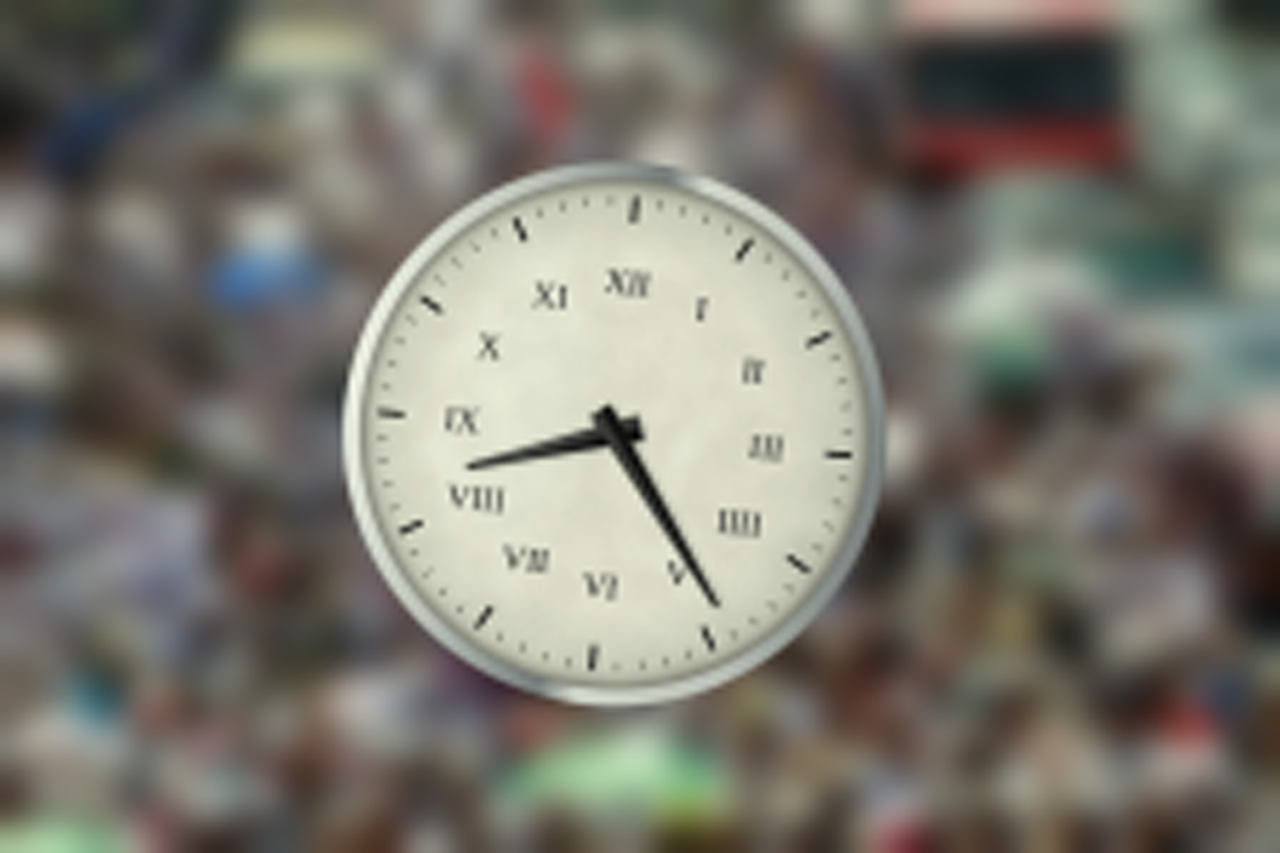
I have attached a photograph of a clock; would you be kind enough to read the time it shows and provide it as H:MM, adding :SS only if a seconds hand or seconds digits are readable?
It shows 8:24
